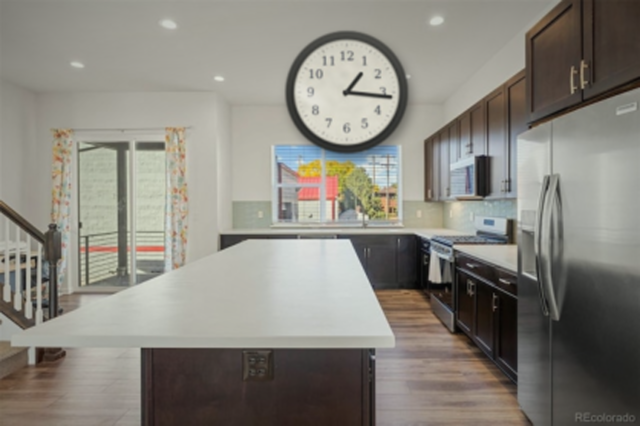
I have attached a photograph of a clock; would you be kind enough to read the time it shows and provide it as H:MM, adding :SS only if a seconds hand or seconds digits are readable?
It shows 1:16
